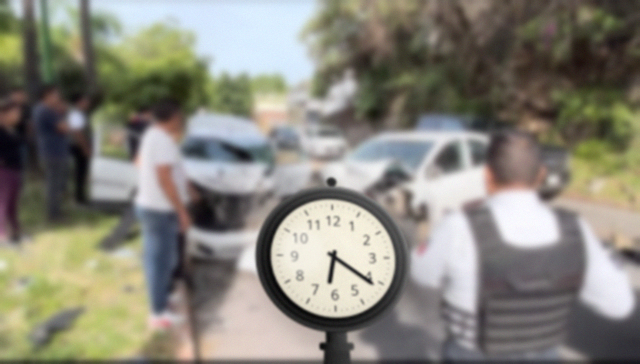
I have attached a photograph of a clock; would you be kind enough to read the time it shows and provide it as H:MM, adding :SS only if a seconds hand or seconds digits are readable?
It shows 6:21
